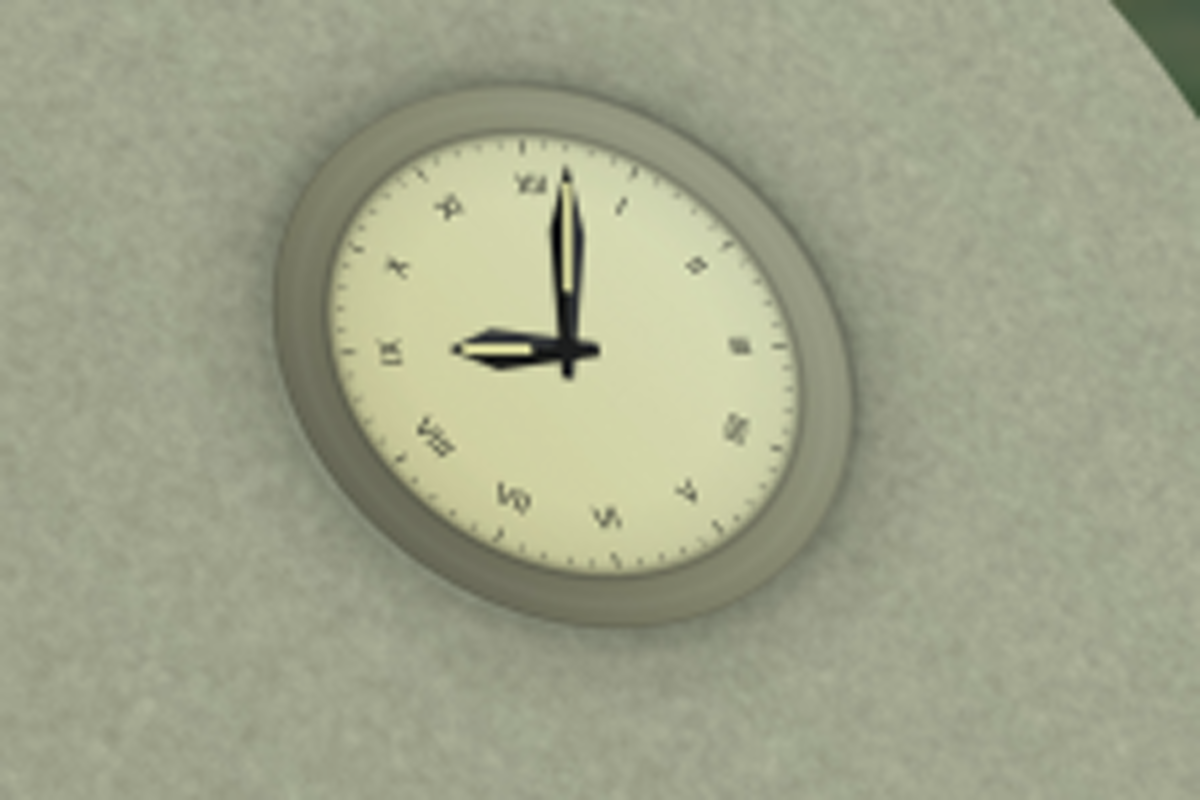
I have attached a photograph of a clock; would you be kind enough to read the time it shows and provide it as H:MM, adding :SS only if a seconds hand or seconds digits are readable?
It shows 9:02
